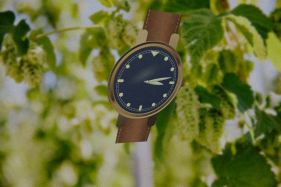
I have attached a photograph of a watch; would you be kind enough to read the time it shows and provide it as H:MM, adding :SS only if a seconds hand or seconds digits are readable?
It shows 3:13
